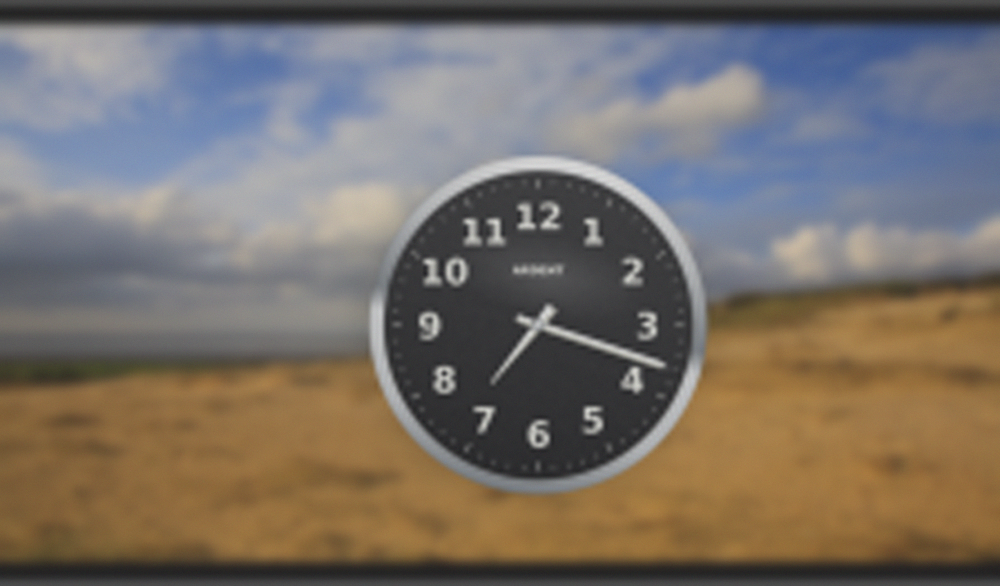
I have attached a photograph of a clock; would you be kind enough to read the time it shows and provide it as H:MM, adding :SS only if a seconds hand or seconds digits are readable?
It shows 7:18
